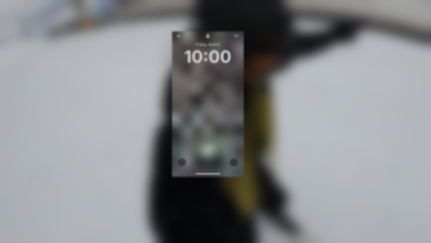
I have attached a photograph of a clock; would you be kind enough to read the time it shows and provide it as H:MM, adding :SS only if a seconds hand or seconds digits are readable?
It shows 10:00
